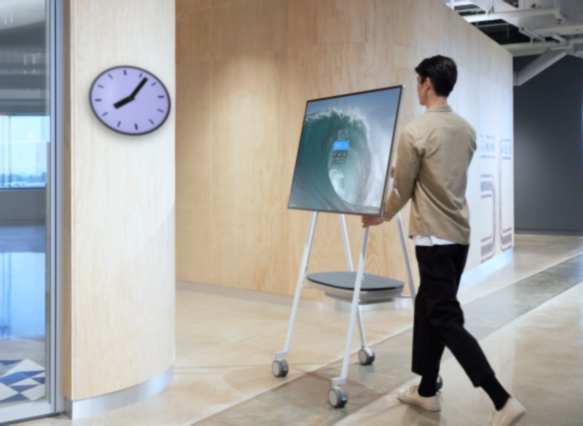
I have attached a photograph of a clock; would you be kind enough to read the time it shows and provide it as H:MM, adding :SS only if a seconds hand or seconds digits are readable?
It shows 8:07
